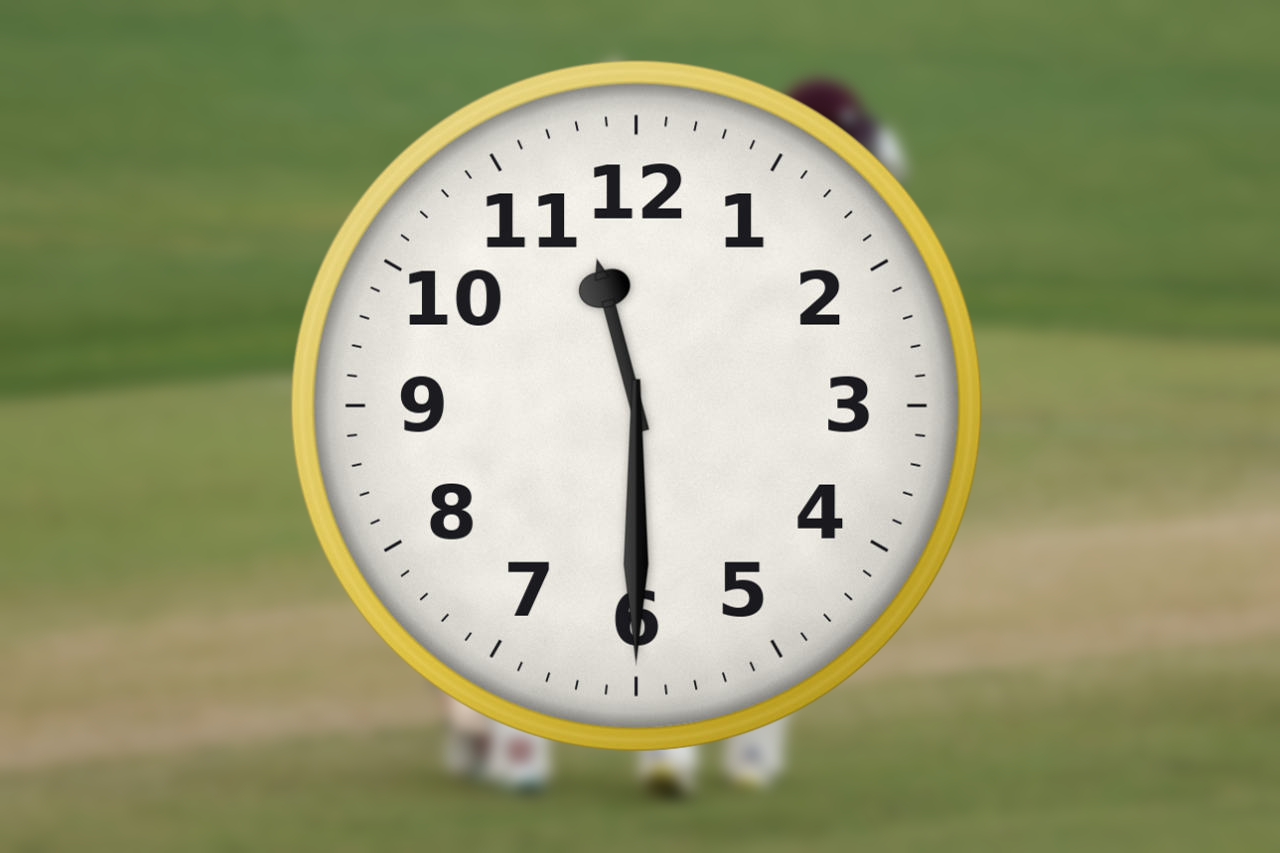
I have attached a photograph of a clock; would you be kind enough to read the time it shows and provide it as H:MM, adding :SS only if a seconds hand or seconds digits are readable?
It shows 11:30
